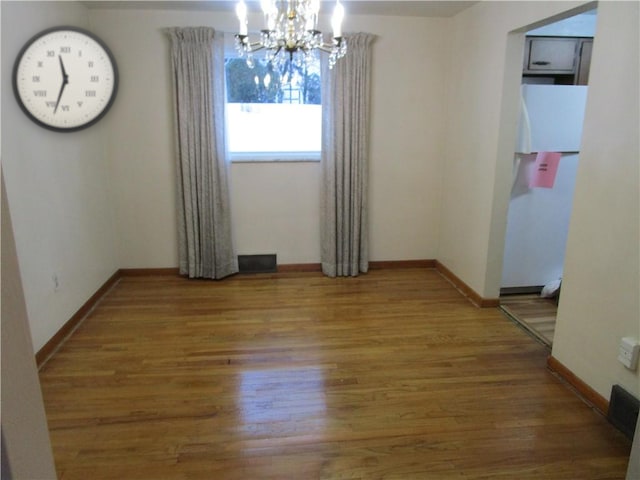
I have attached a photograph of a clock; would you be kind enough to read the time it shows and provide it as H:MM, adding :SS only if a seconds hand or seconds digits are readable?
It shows 11:33
